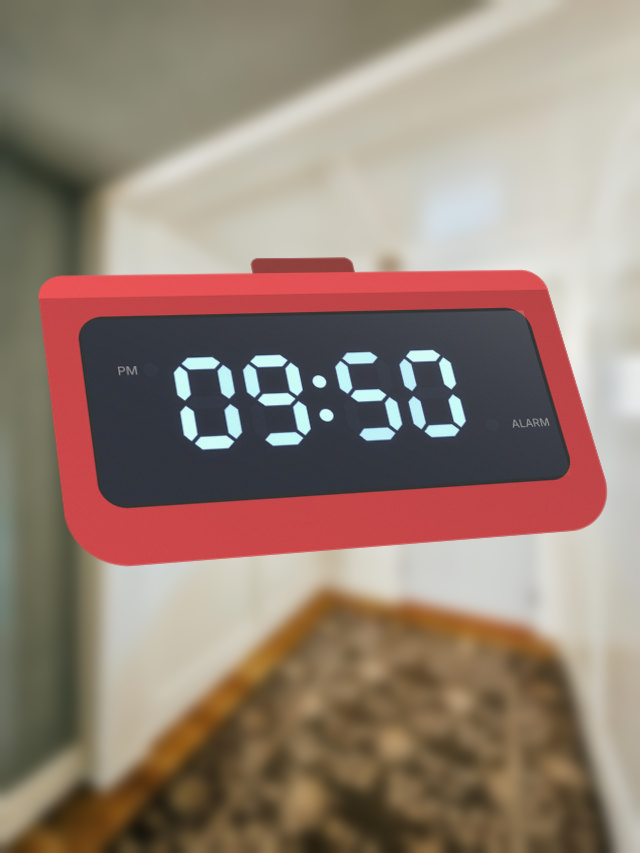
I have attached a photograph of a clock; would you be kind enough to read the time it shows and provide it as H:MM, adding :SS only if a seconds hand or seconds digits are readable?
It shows 9:50
